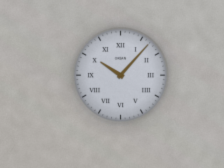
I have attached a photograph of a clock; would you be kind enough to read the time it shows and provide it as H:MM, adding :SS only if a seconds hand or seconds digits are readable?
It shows 10:07
